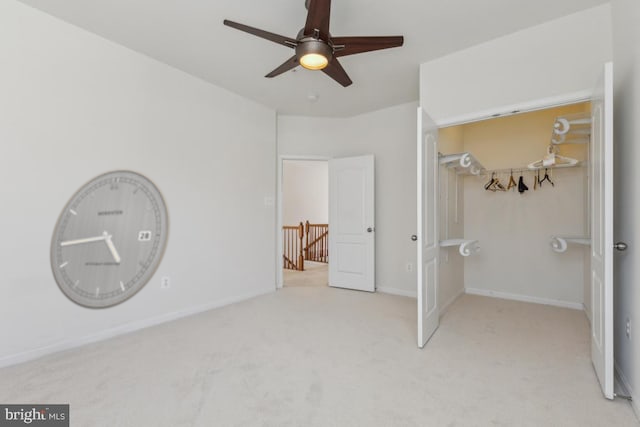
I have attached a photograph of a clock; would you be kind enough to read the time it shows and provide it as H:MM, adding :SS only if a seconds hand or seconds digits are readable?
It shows 4:44
